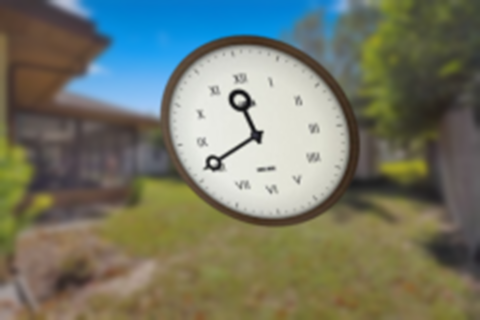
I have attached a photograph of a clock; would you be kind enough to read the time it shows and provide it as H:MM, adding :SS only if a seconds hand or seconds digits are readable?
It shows 11:41
